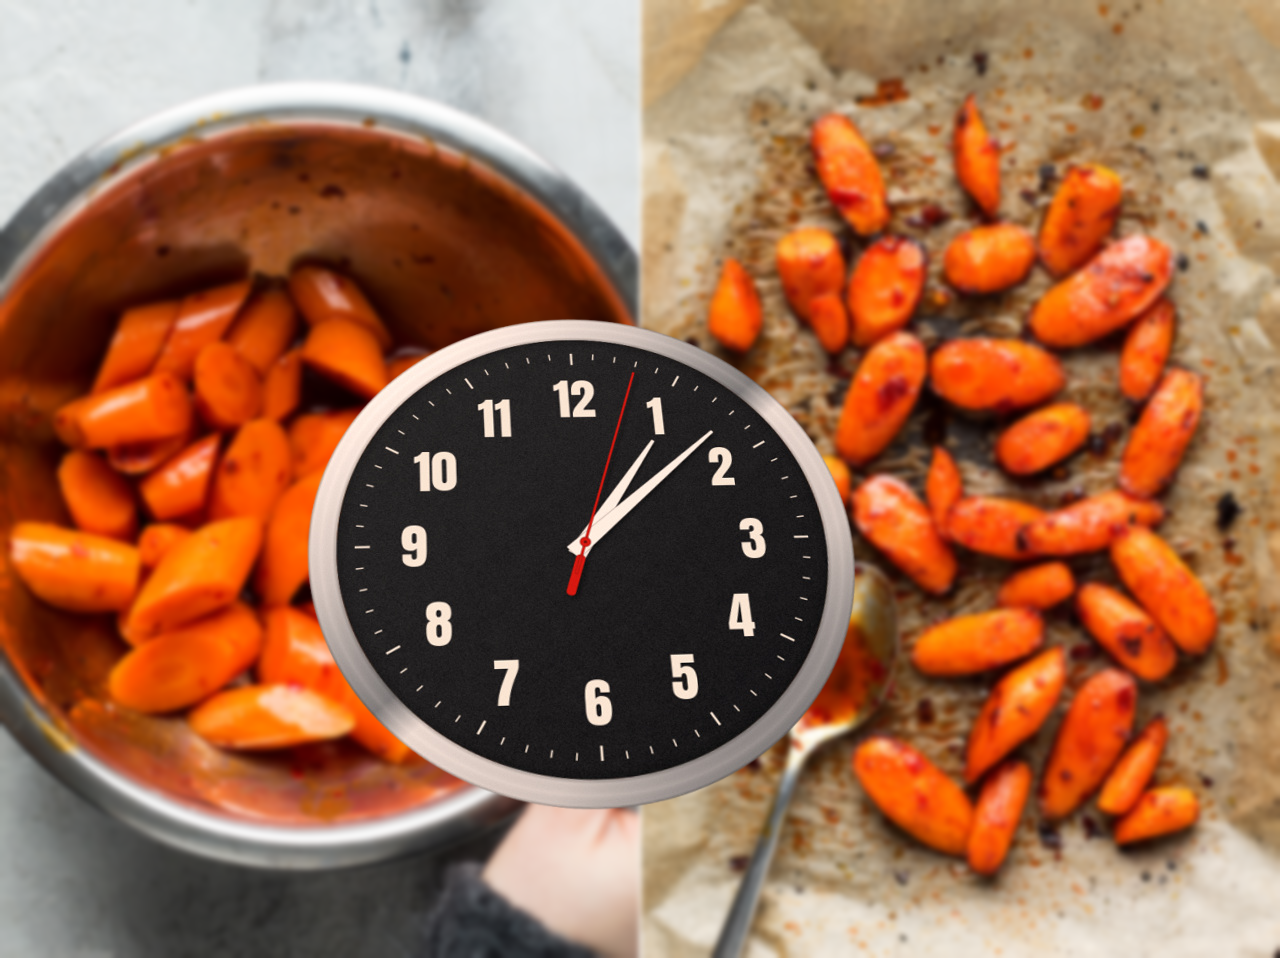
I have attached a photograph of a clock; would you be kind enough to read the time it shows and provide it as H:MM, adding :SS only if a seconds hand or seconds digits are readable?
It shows 1:08:03
